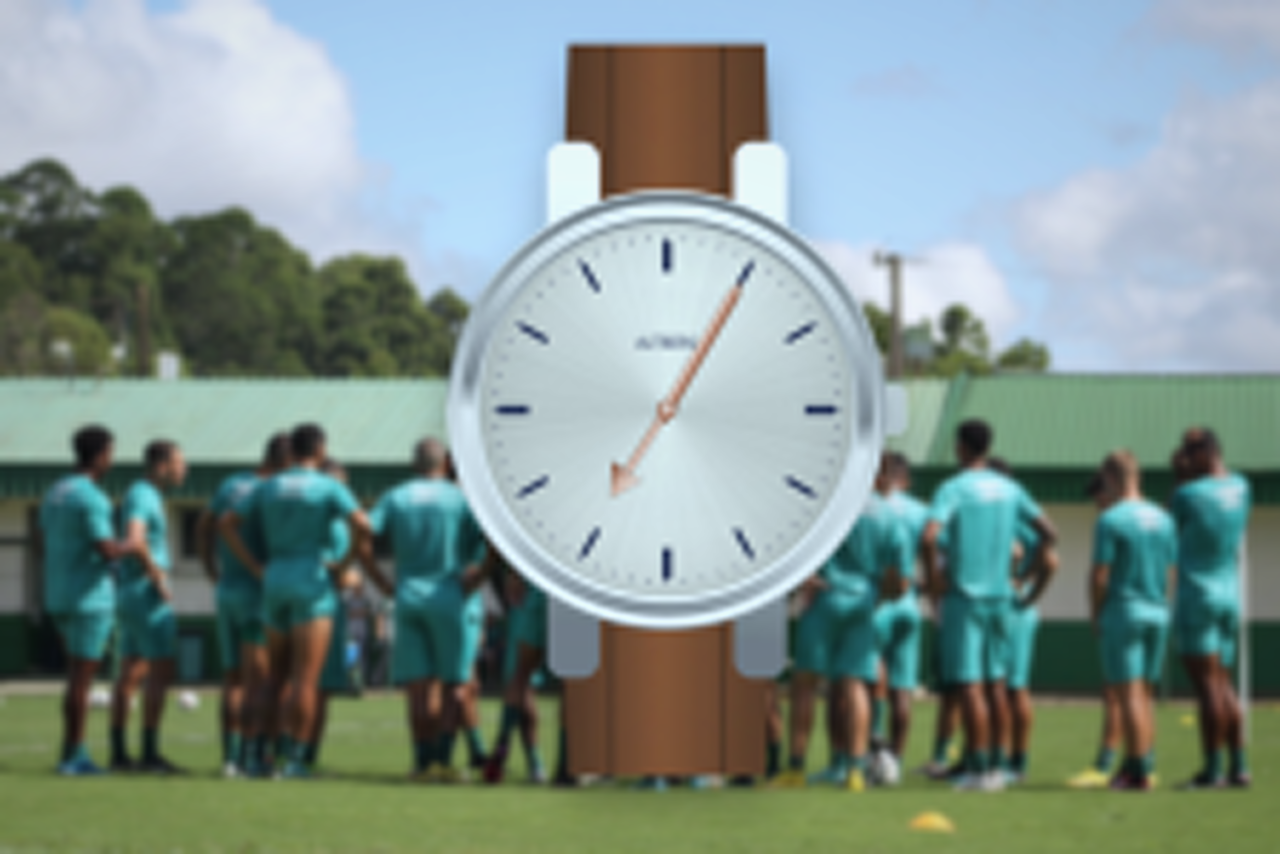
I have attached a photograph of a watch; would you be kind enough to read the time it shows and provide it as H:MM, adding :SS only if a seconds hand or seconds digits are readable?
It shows 7:05
